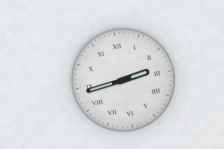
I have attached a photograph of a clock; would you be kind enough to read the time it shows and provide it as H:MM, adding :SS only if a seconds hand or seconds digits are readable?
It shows 2:44
